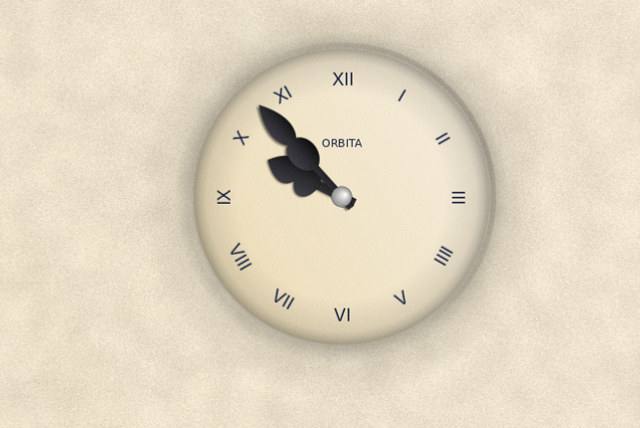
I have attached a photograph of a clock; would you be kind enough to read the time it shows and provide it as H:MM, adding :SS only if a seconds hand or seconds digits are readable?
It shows 9:53
